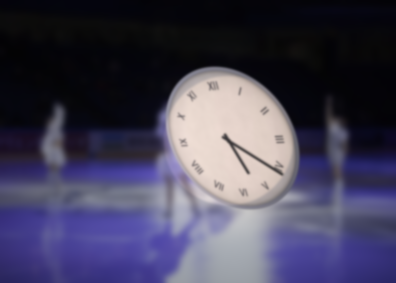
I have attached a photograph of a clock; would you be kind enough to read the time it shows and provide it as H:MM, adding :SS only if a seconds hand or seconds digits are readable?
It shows 5:21
